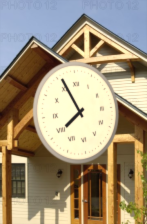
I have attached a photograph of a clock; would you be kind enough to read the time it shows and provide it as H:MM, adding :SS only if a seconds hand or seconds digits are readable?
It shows 7:56
